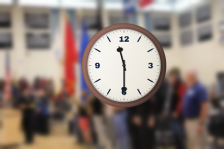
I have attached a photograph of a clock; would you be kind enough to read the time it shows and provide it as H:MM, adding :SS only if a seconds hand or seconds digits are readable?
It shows 11:30
